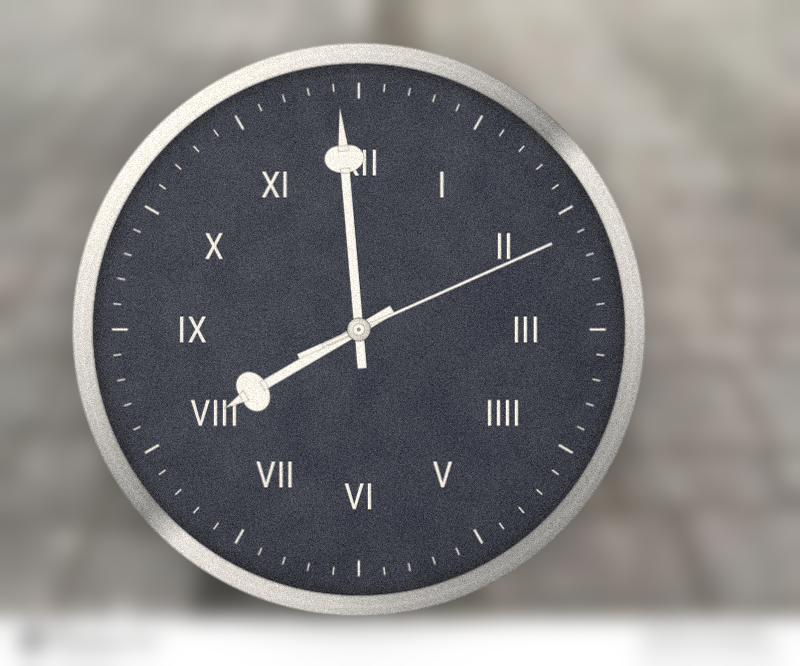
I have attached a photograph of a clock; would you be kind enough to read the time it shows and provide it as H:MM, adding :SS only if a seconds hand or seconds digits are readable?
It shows 7:59:11
